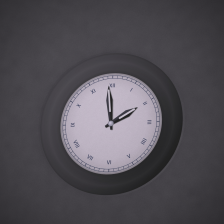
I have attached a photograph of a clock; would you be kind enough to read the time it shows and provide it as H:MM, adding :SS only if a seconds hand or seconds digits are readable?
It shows 1:59
